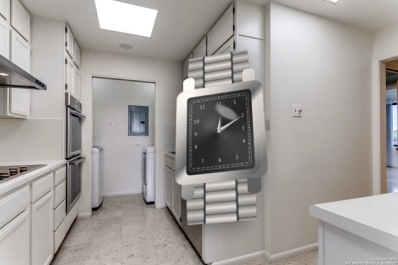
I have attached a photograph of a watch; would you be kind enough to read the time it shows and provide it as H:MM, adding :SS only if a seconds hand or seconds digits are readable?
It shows 12:10
